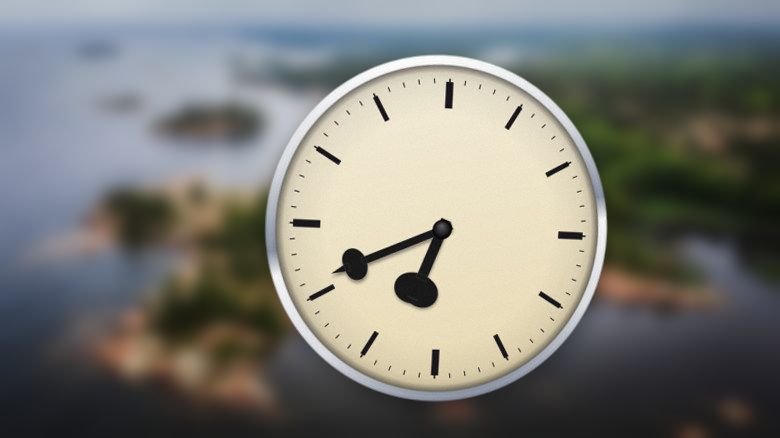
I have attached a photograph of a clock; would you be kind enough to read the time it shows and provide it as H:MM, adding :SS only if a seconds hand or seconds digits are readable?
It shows 6:41
